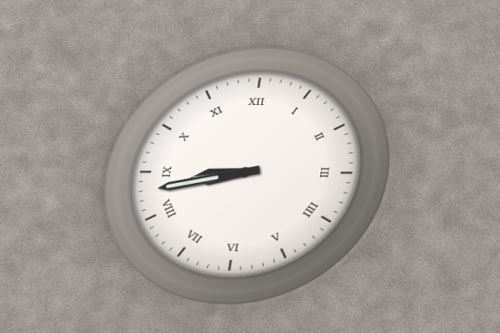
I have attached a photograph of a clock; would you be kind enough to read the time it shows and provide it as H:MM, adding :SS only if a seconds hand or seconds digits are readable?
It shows 8:43
